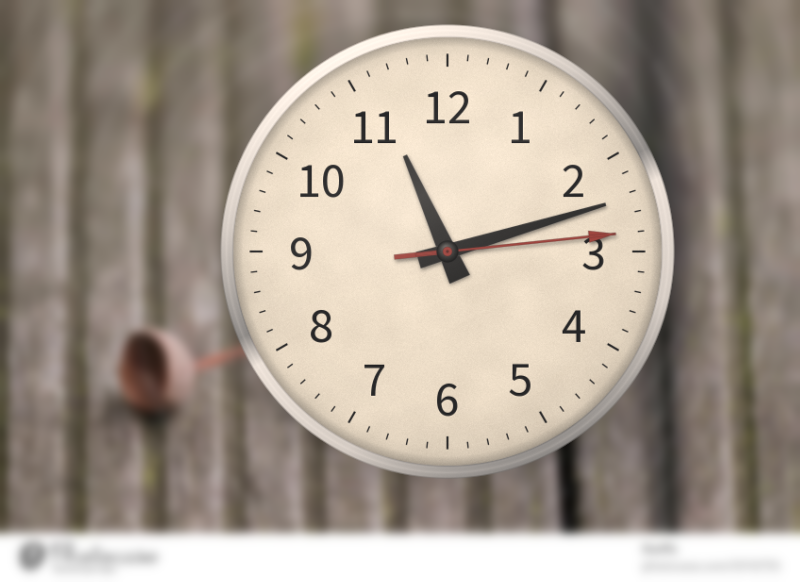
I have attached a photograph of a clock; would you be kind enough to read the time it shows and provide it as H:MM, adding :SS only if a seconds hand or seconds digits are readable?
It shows 11:12:14
